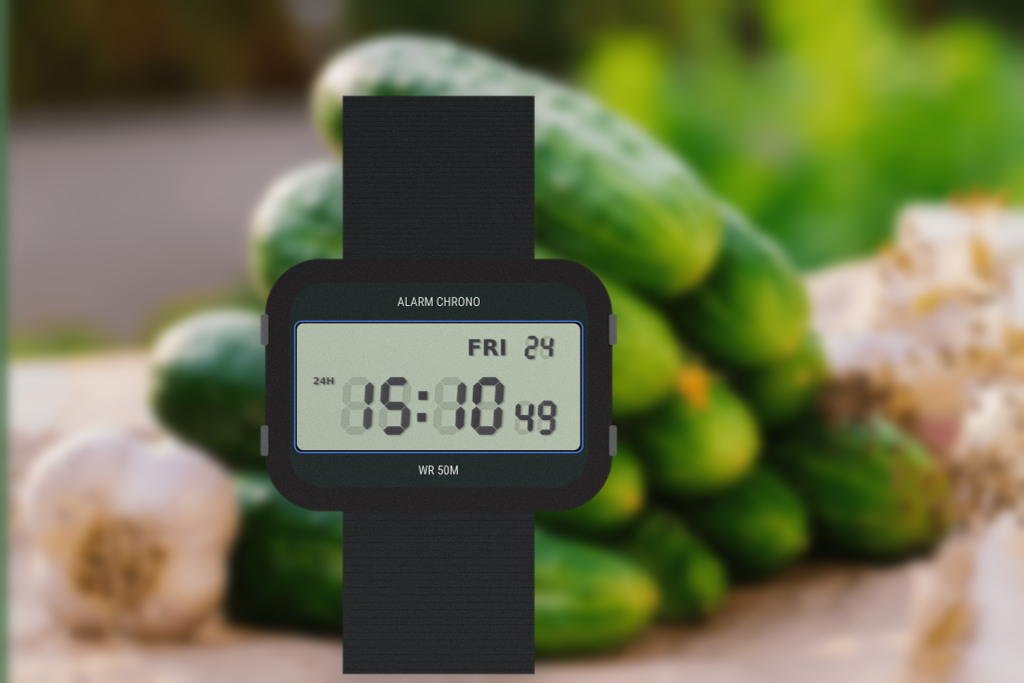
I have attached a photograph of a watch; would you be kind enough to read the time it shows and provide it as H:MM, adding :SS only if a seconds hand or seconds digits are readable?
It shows 15:10:49
